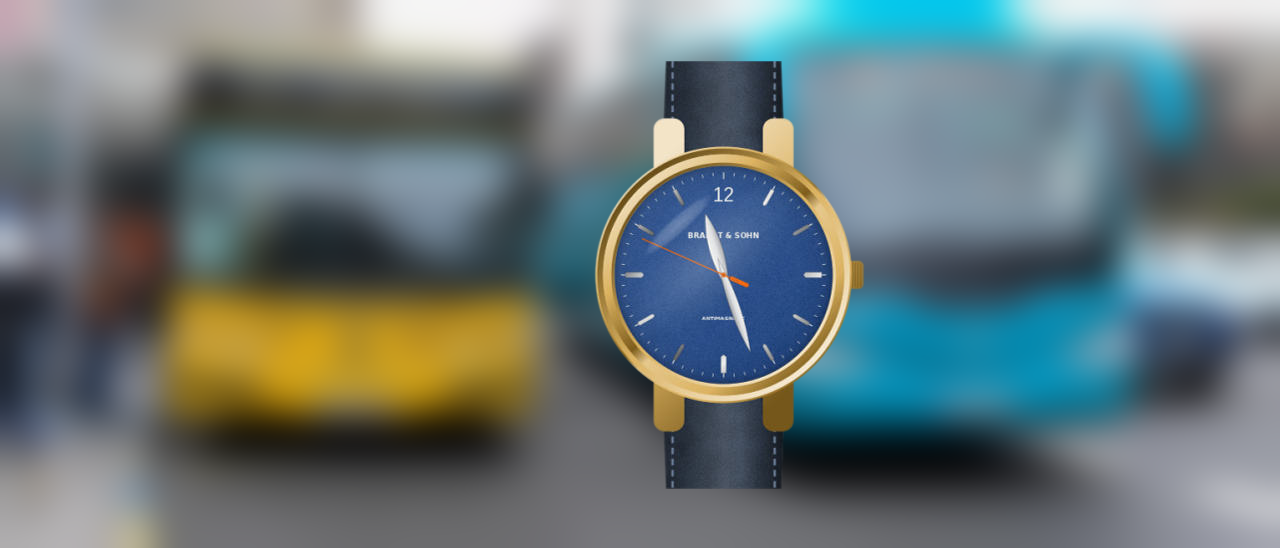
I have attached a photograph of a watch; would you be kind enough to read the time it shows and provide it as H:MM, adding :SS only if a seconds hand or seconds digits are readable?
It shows 11:26:49
